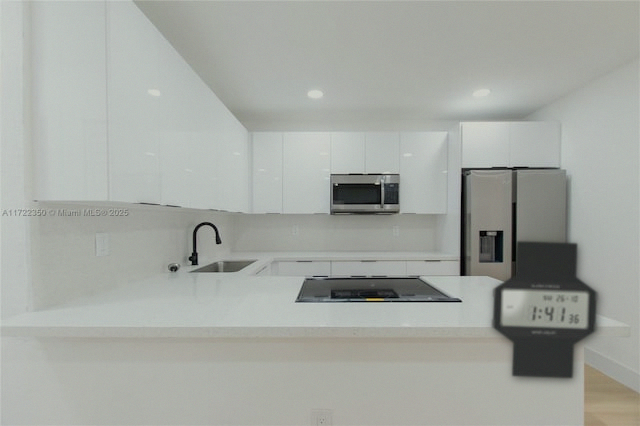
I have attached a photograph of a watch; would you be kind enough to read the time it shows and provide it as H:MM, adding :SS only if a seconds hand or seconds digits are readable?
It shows 1:41
